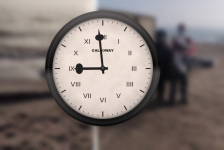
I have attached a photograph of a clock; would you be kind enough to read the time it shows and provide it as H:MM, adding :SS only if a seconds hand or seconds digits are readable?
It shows 8:59
